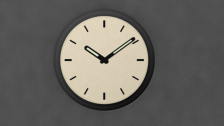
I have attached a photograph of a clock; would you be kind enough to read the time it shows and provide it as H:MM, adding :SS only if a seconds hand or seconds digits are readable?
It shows 10:09
